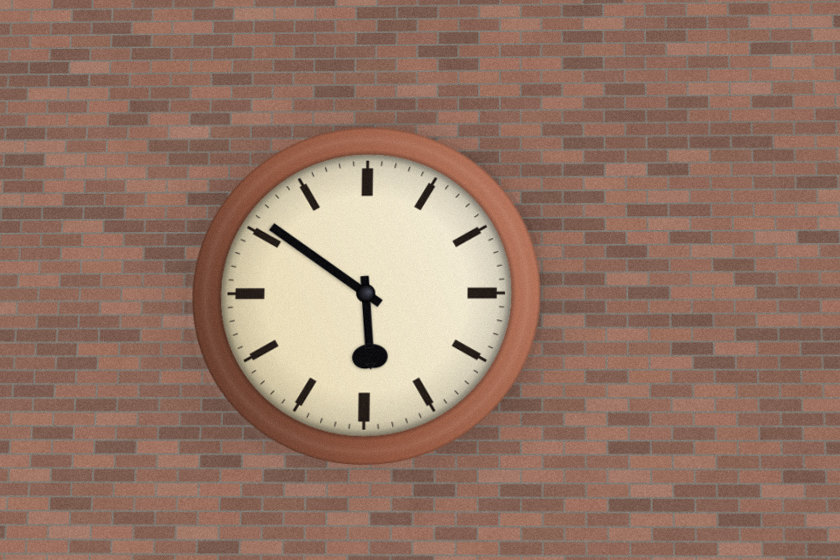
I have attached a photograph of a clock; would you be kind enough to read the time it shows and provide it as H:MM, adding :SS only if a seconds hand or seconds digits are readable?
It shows 5:51
